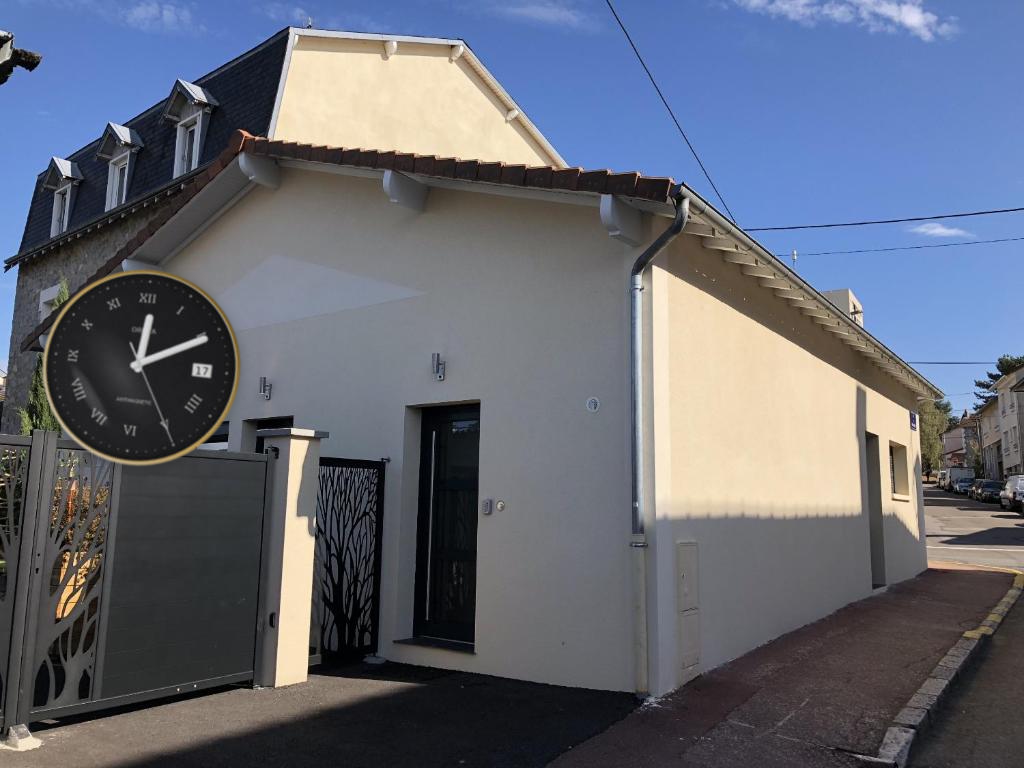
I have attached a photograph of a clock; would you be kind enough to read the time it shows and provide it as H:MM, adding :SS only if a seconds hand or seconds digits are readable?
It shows 12:10:25
